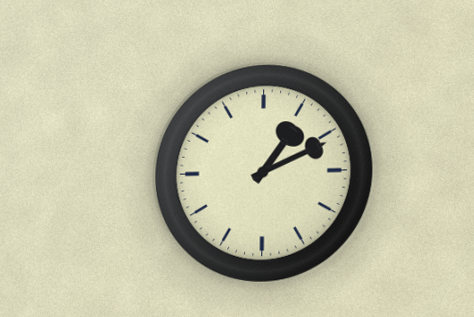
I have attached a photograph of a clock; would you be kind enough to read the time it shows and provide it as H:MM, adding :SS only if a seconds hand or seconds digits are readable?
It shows 1:11
